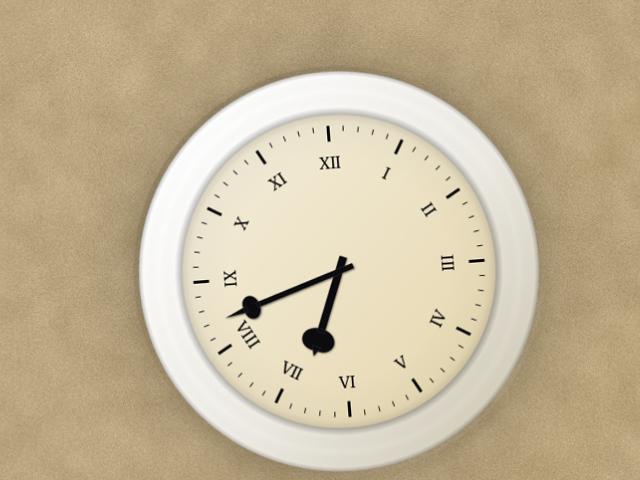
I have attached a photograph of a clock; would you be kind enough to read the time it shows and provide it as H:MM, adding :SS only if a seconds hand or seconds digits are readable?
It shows 6:42
